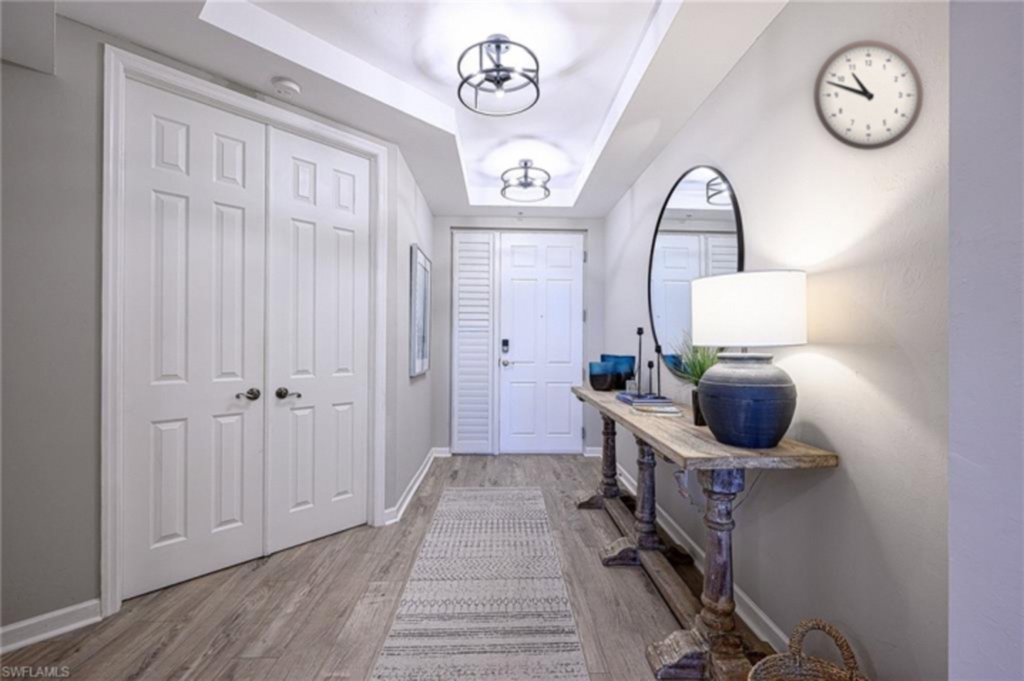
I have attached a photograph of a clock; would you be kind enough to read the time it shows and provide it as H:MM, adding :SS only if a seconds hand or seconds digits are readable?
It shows 10:48
